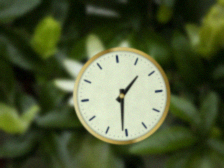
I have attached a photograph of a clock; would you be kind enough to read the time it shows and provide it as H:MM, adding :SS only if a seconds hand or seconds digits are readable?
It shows 1:31
